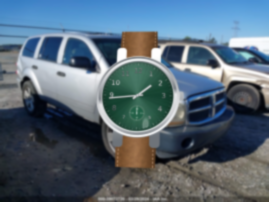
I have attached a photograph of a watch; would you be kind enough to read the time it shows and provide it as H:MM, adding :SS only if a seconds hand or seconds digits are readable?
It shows 1:44
